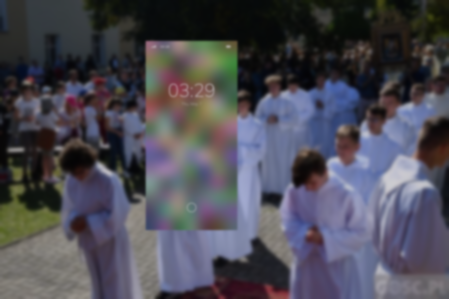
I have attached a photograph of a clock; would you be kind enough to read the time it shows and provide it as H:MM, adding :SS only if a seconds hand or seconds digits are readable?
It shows 3:29
